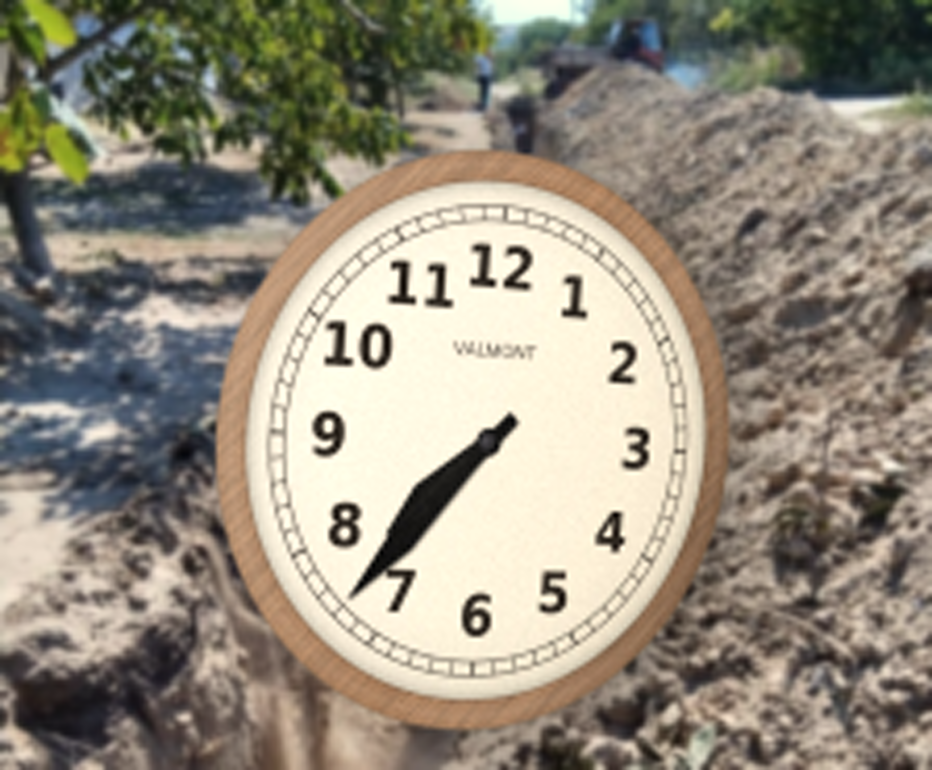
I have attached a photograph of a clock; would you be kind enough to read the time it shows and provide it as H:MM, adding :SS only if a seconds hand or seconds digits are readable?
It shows 7:37
